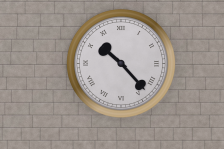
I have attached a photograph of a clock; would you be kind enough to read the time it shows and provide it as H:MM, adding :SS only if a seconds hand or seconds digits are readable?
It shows 10:23
